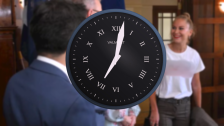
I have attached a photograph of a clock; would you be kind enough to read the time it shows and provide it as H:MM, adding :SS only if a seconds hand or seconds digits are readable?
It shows 7:02
